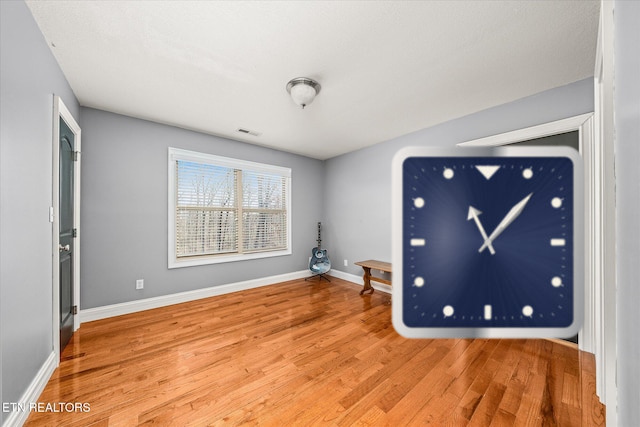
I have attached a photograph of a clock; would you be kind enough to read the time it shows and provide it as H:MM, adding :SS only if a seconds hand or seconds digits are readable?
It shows 11:07
